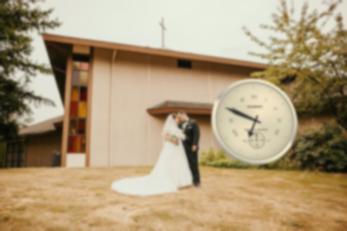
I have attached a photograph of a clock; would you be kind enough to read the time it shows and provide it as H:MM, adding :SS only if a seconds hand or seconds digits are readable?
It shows 6:49
